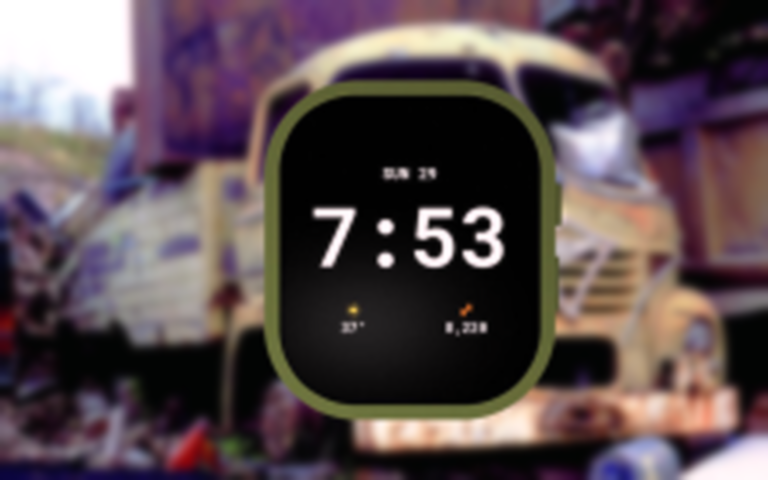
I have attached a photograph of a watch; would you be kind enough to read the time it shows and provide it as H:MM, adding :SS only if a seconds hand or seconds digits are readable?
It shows 7:53
